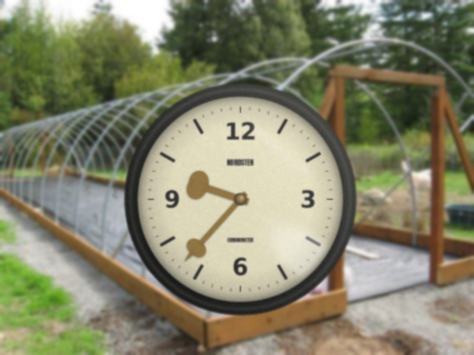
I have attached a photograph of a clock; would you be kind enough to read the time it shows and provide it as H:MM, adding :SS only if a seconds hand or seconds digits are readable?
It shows 9:37
